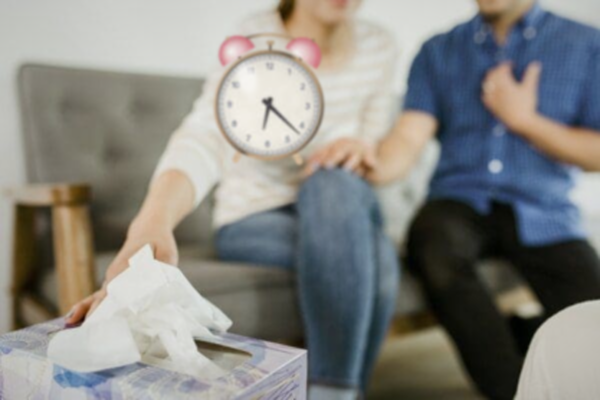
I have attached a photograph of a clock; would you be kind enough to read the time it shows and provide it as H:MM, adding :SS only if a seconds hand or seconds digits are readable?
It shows 6:22
